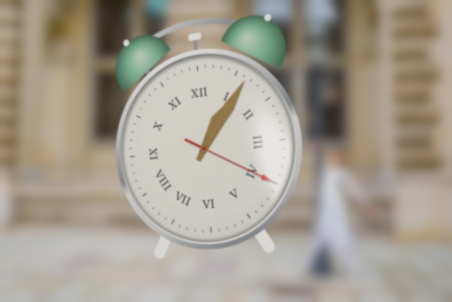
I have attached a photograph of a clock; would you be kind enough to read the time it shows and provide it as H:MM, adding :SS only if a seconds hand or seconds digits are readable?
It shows 1:06:20
